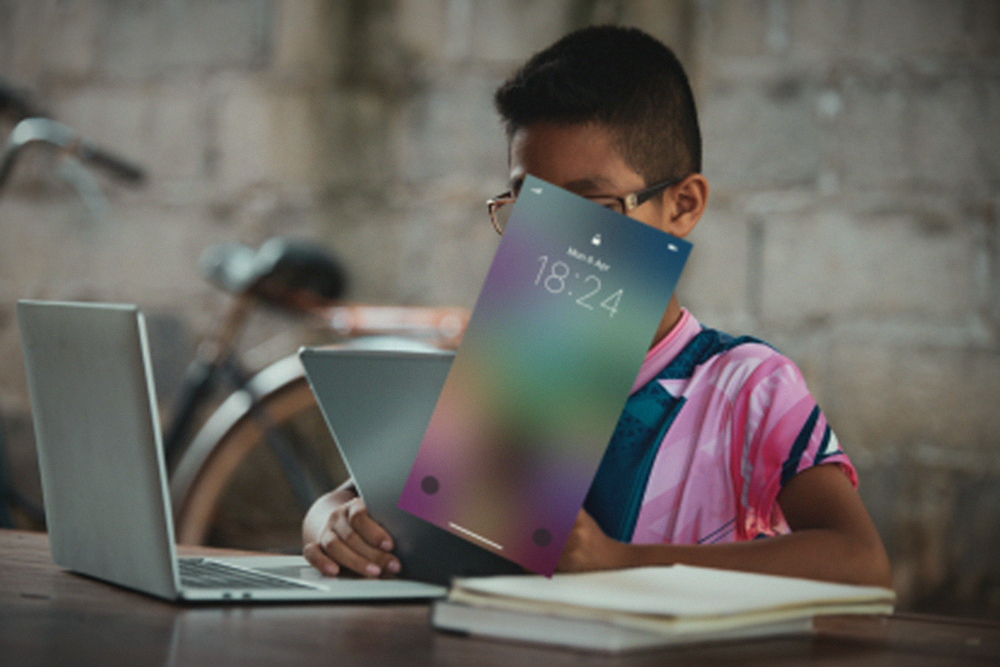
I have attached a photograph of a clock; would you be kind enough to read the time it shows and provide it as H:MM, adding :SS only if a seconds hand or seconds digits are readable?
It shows 18:24
